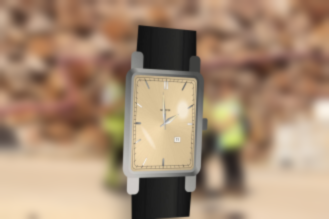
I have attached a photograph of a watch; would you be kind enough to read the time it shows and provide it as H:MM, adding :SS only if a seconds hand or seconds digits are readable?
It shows 1:59
